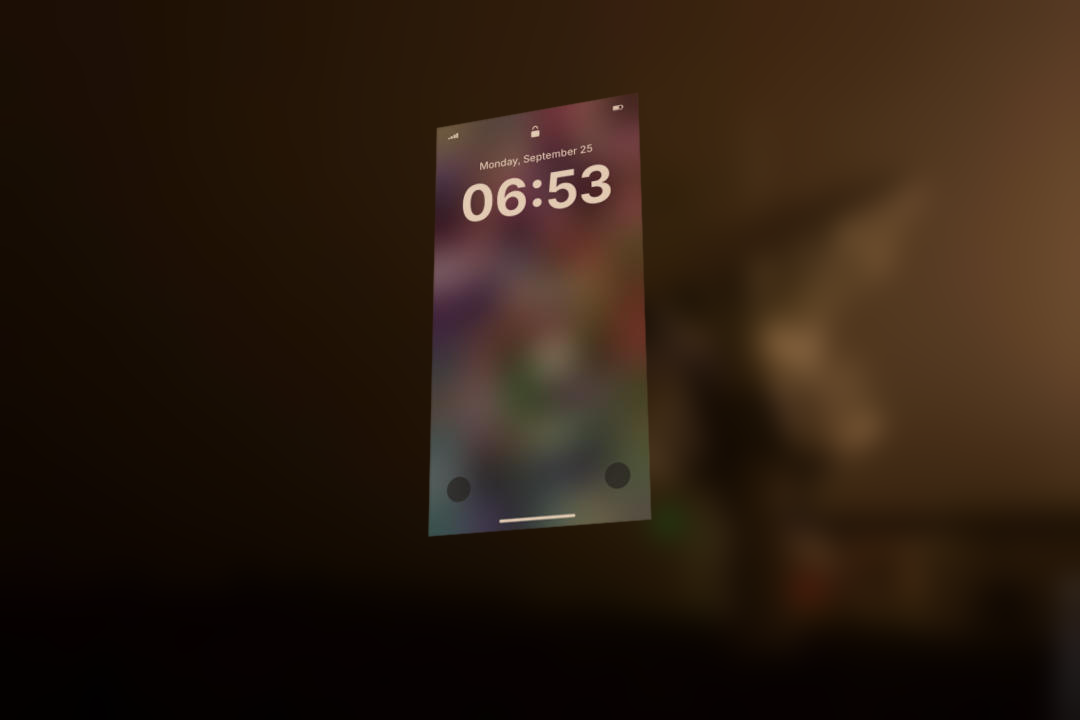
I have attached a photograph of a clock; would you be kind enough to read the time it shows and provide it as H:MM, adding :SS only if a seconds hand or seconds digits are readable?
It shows 6:53
